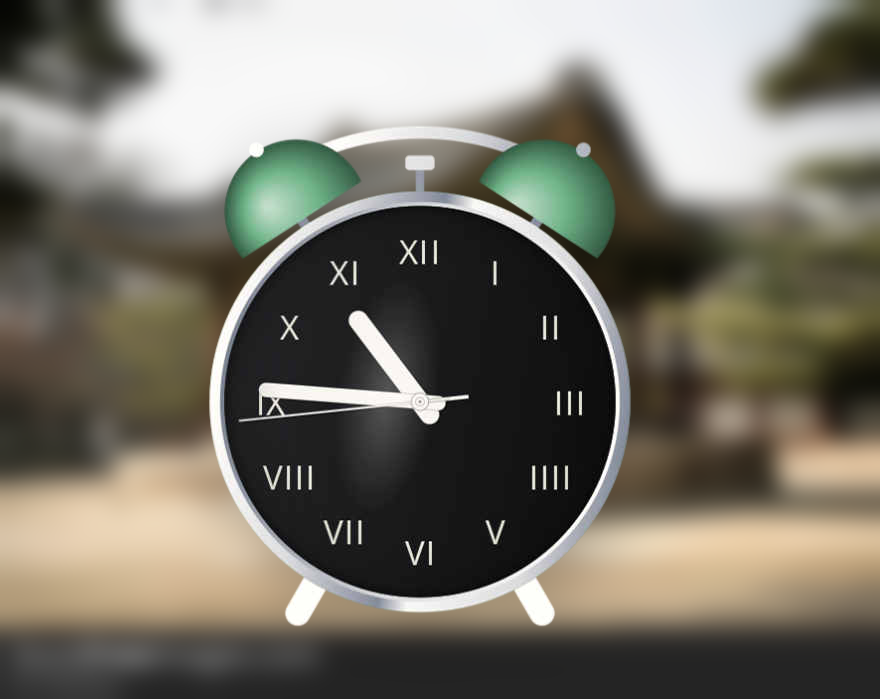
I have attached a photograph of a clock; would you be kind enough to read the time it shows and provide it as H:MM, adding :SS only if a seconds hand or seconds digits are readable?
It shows 10:45:44
